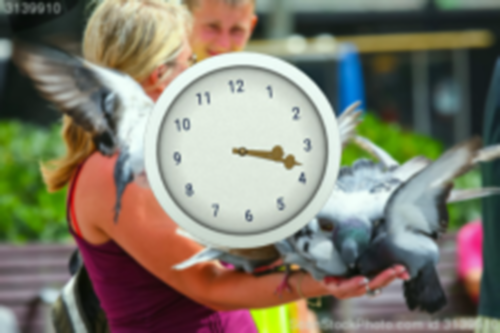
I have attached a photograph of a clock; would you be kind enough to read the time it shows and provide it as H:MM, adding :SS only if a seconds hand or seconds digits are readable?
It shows 3:18
